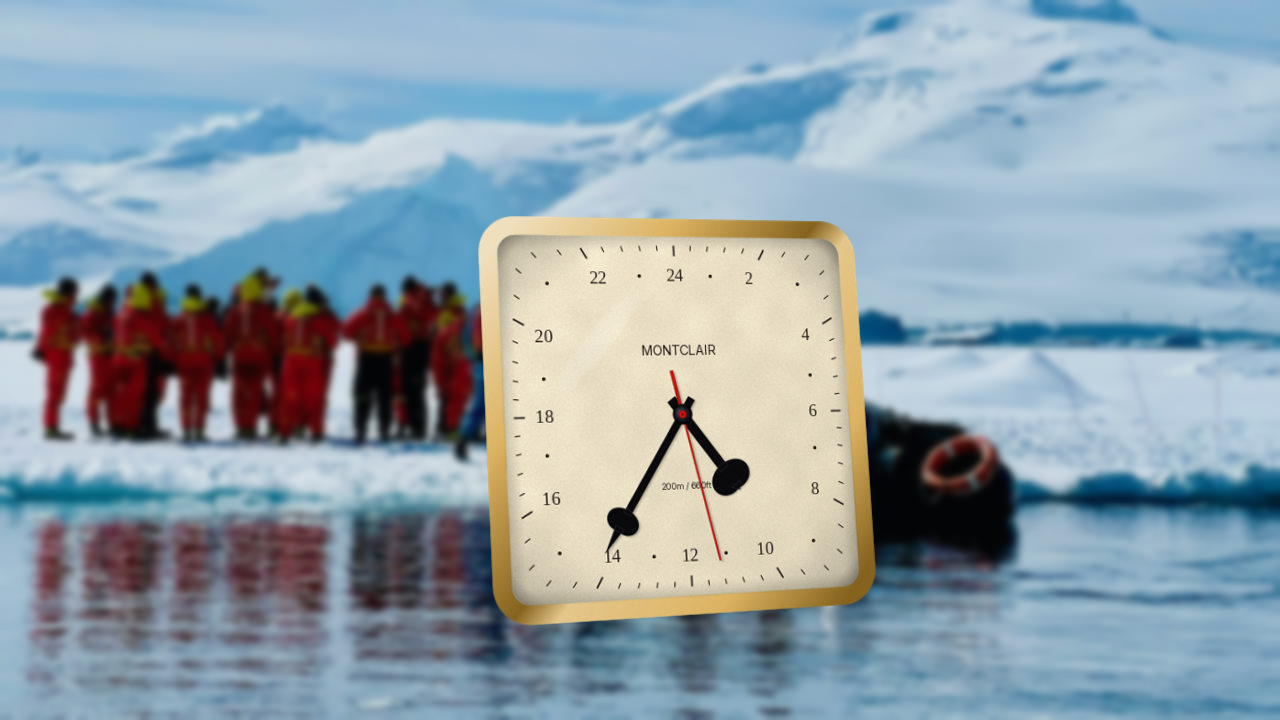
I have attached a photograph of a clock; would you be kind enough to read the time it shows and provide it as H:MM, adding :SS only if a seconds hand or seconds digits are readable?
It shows 9:35:28
